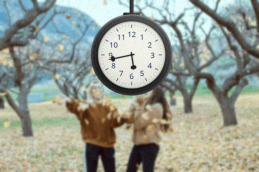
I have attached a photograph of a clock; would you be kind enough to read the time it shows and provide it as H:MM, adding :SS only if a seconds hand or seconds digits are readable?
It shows 5:43
